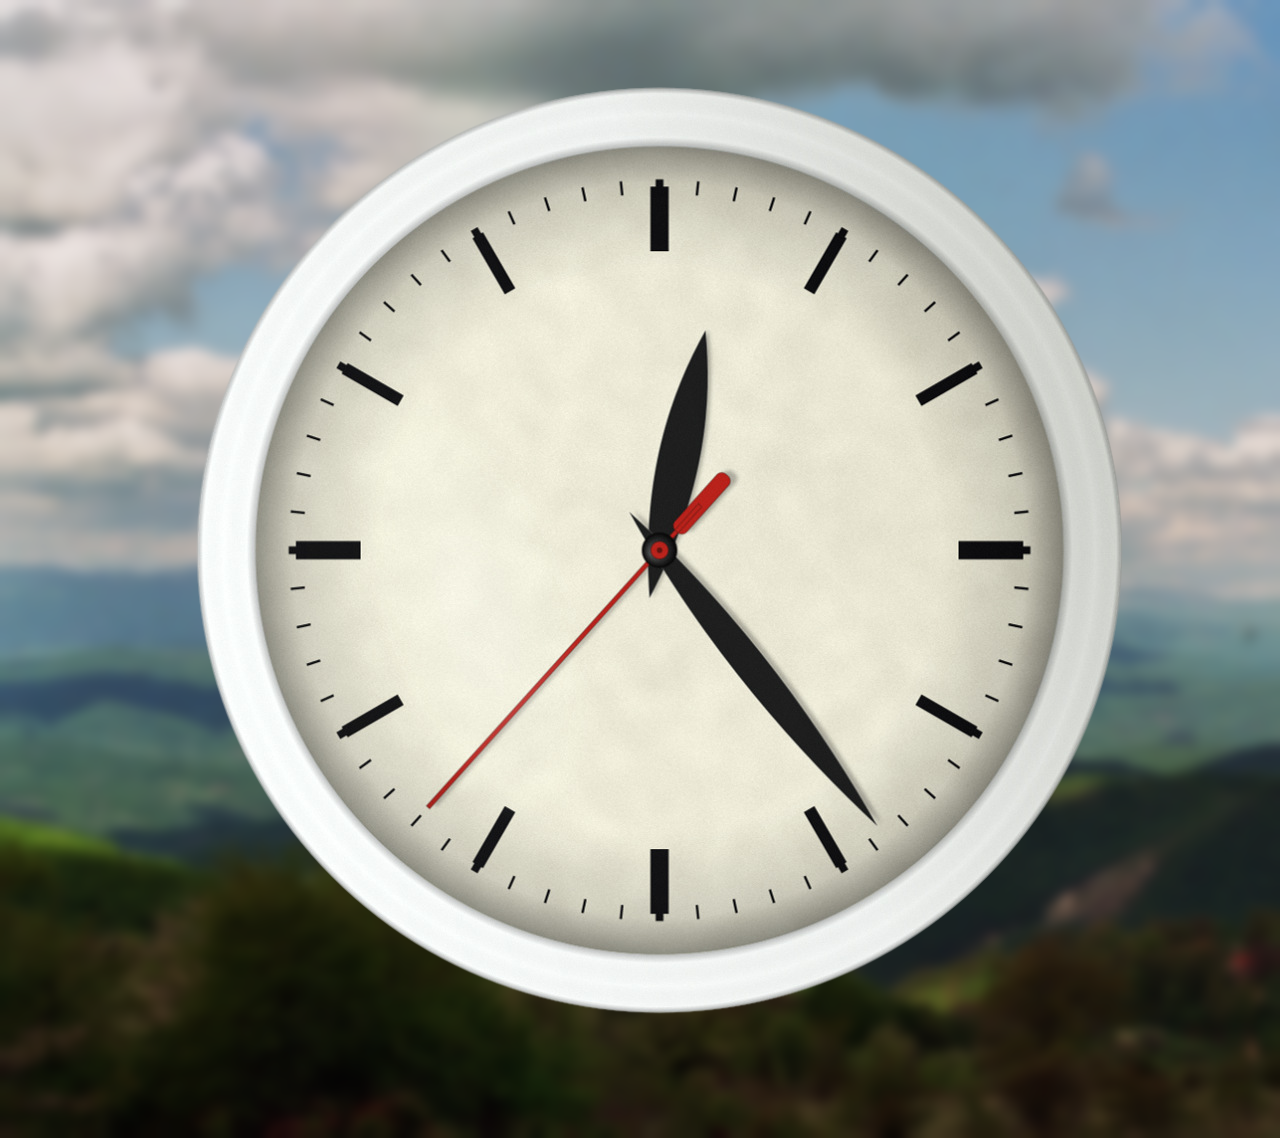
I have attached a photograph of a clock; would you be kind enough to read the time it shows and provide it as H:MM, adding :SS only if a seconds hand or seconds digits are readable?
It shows 12:23:37
